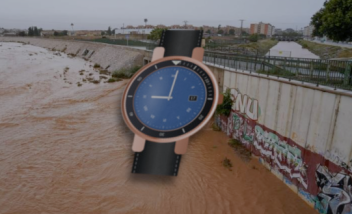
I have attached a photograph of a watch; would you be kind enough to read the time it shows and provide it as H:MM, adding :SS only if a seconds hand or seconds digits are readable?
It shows 9:01
